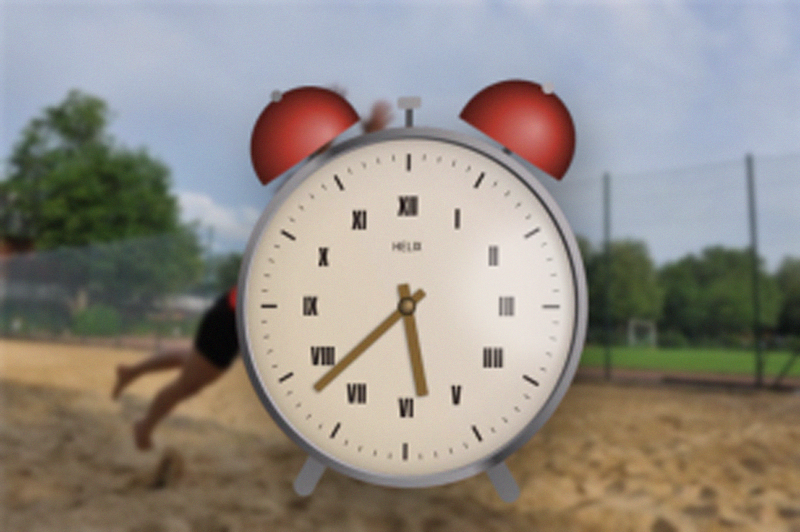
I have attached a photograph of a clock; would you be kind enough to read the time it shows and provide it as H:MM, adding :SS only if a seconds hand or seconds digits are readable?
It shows 5:38
